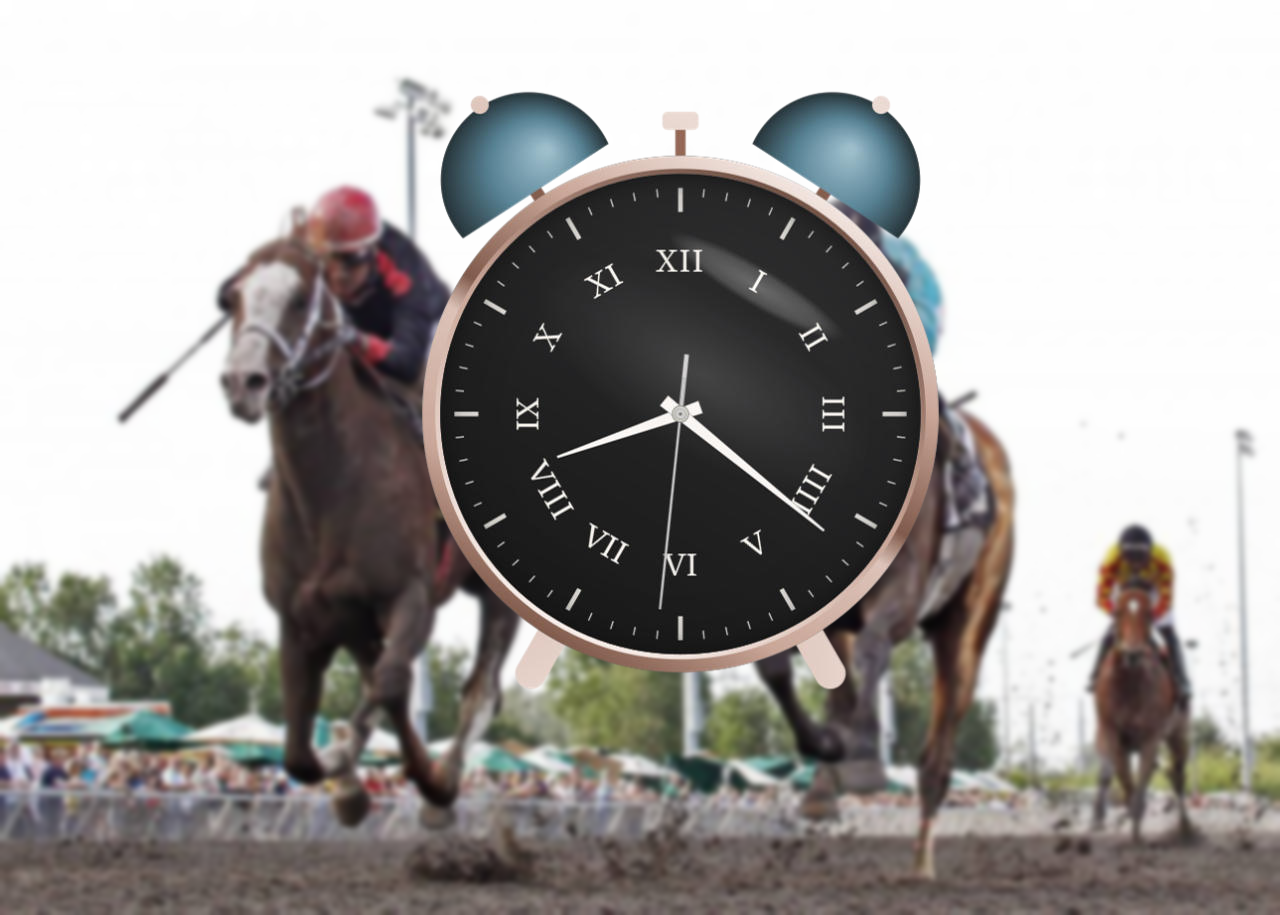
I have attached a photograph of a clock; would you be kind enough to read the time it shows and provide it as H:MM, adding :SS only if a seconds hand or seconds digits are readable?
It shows 8:21:31
